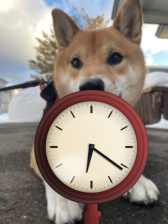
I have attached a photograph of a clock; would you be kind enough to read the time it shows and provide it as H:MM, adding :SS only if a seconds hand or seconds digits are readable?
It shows 6:21
